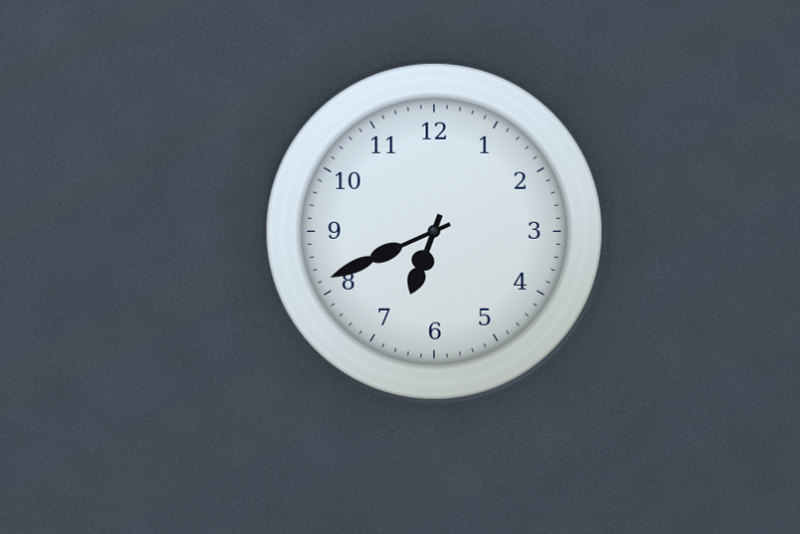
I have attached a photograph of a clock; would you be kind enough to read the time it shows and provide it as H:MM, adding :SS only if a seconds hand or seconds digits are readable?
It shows 6:41
